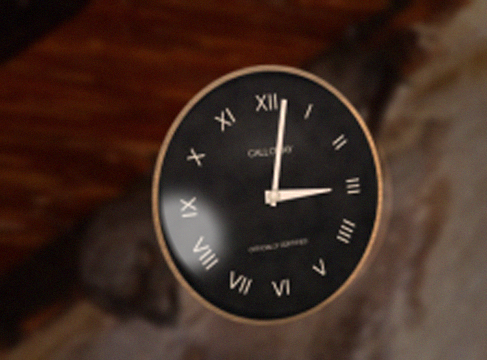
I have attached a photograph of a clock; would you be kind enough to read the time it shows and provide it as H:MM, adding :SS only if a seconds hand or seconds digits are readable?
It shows 3:02
